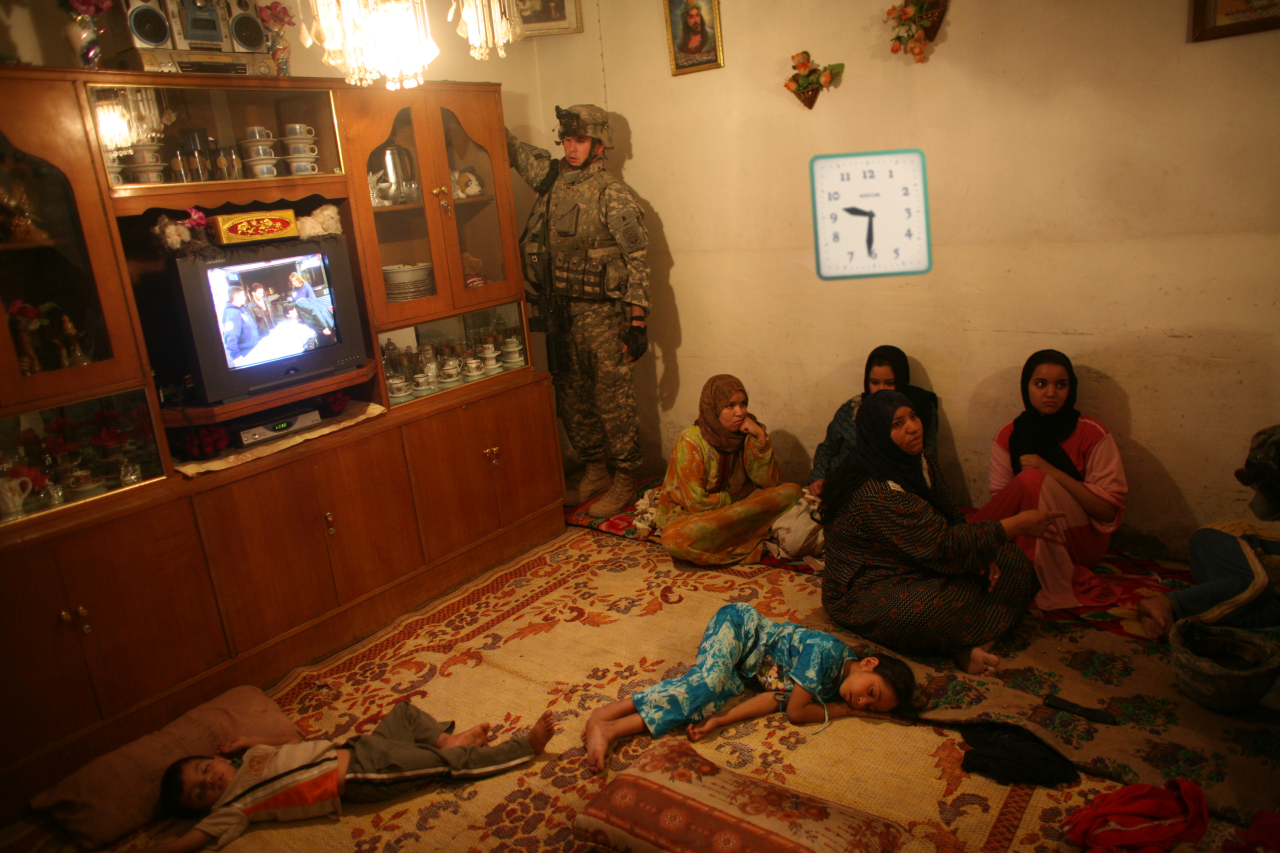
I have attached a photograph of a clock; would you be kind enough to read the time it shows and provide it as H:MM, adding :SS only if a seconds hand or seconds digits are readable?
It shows 9:31
